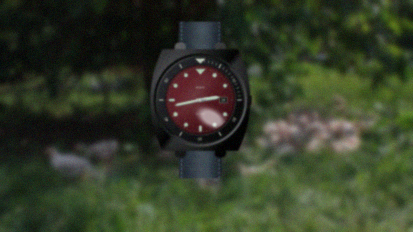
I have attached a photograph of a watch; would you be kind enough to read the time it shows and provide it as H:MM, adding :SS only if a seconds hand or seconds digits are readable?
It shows 2:43
